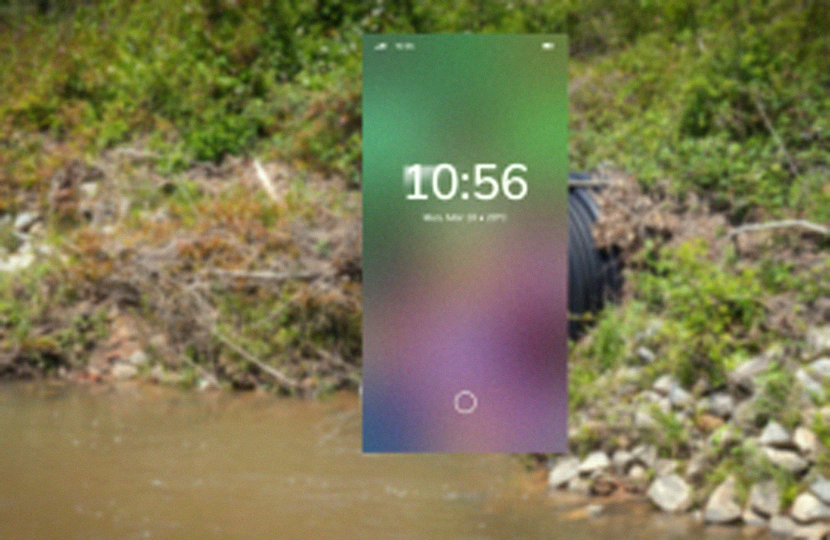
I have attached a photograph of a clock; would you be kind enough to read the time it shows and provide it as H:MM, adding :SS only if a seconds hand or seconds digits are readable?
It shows 10:56
